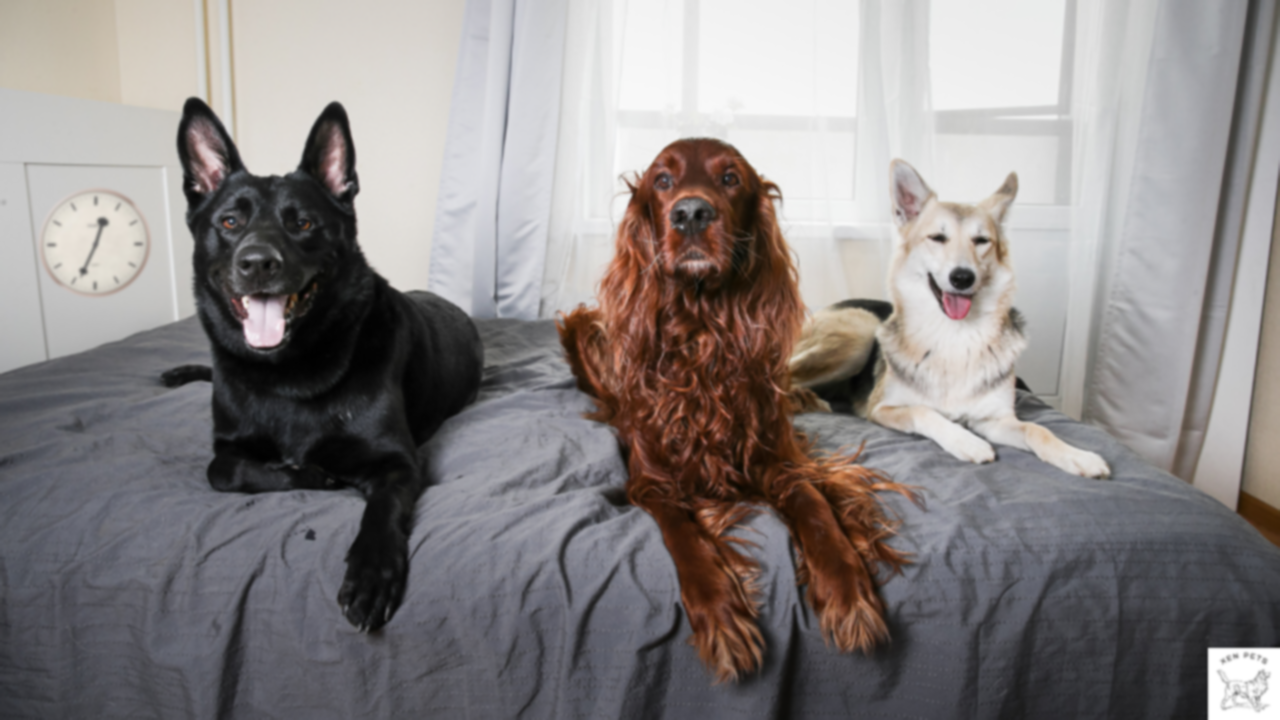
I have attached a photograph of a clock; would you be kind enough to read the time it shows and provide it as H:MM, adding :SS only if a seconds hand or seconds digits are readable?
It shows 12:34
